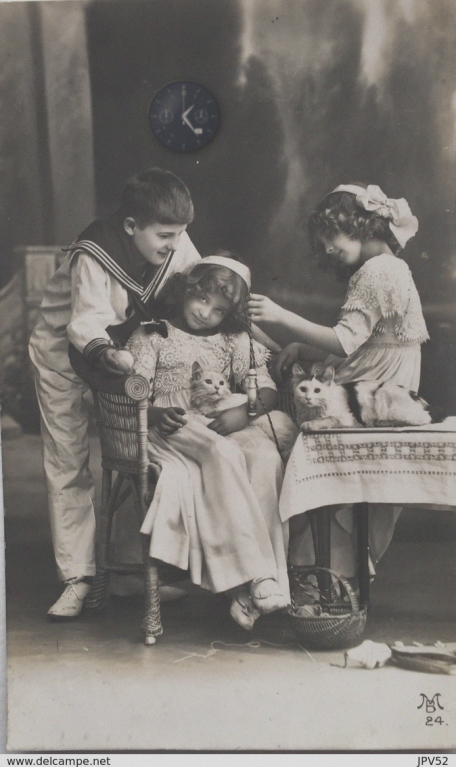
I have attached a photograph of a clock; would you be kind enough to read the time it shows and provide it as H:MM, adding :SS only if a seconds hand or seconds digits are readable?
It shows 1:24
